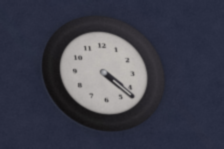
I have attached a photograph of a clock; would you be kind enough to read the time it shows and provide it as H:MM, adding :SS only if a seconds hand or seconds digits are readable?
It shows 4:22
